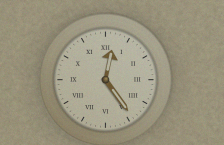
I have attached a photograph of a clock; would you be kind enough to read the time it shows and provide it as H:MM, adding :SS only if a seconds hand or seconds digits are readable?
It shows 12:24
